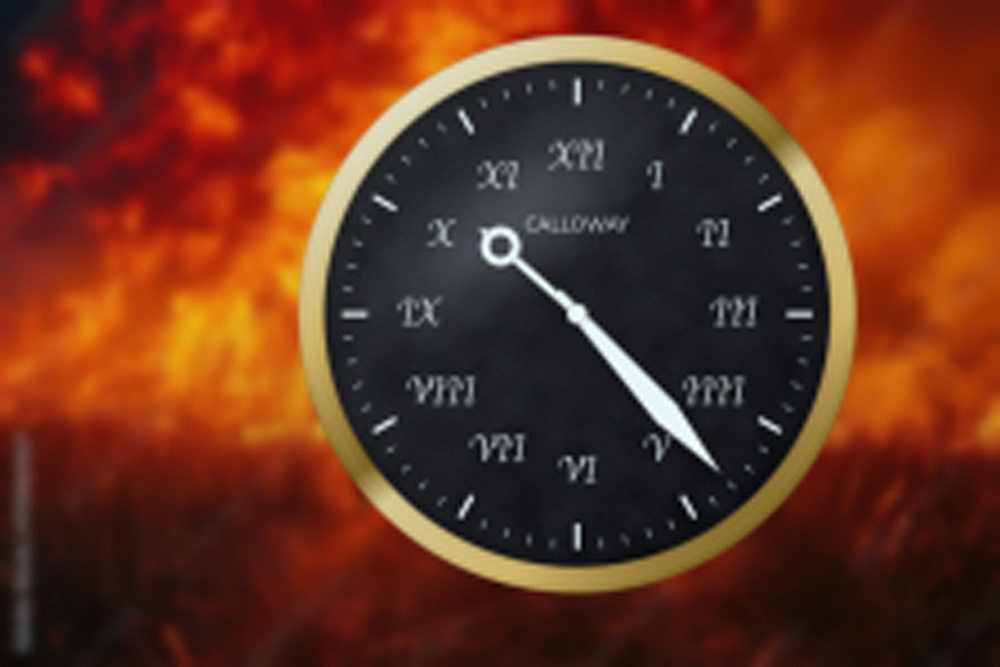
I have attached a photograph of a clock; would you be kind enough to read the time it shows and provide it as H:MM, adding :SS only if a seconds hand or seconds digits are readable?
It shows 10:23
